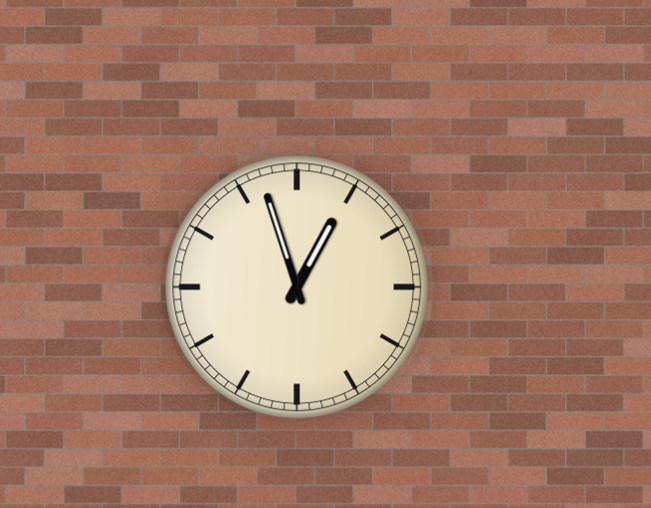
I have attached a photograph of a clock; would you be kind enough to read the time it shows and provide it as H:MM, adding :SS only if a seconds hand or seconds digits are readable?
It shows 12:57
